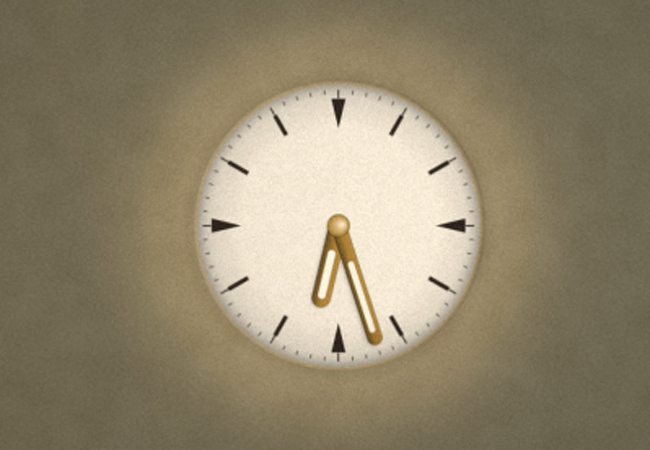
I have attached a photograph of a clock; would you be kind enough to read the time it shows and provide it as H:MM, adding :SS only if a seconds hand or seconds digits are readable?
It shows 6:27
